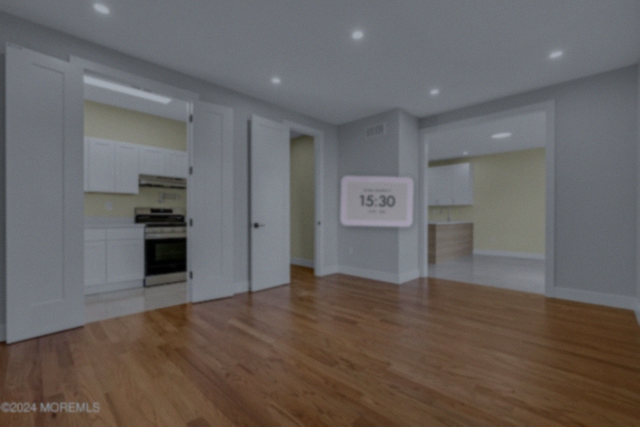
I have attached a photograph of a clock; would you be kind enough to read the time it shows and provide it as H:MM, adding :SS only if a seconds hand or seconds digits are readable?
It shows 15:30
